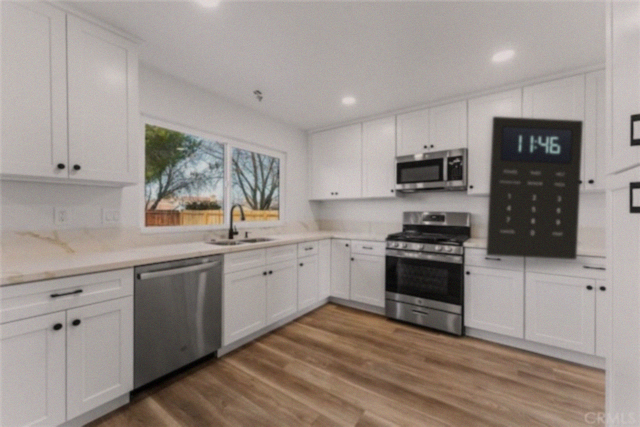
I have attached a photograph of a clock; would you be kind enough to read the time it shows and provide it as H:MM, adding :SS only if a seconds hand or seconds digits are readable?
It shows 11:46
